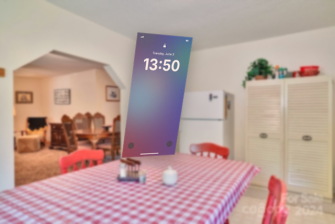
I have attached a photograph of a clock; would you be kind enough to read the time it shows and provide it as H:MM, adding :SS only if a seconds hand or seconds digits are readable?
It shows 13:50
